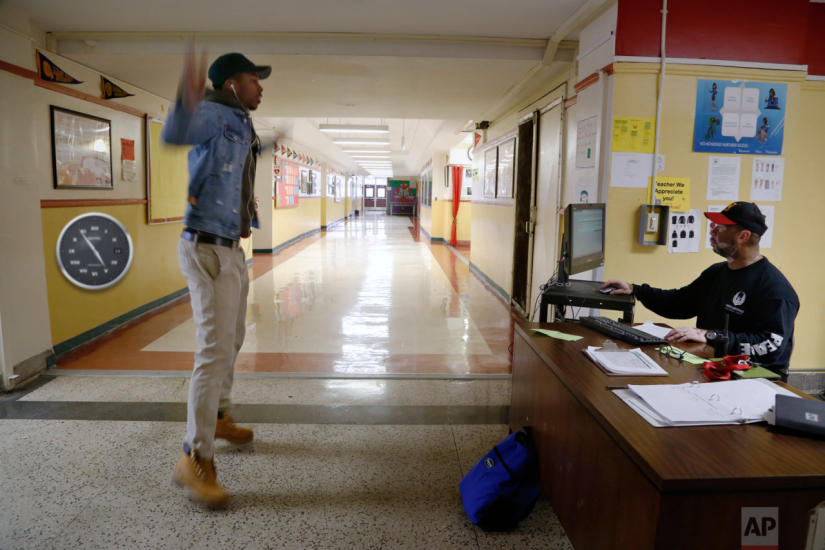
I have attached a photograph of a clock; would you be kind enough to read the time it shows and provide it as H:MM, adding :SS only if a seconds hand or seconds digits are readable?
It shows 4:54
